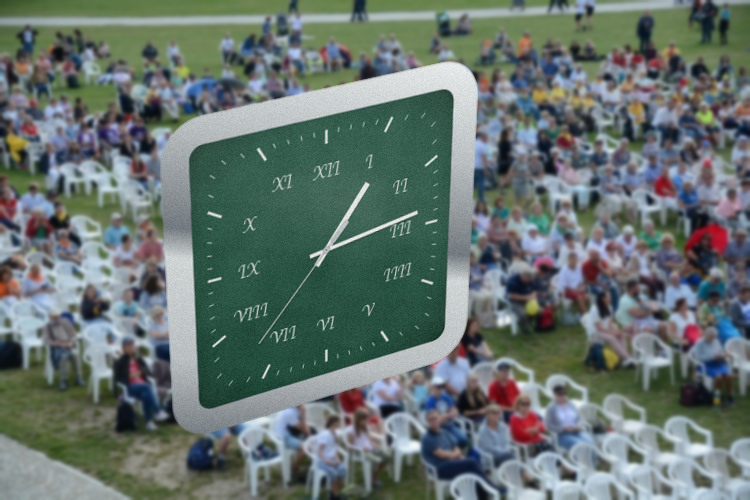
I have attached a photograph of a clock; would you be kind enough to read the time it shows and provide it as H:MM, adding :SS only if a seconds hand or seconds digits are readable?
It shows 1:13:37
